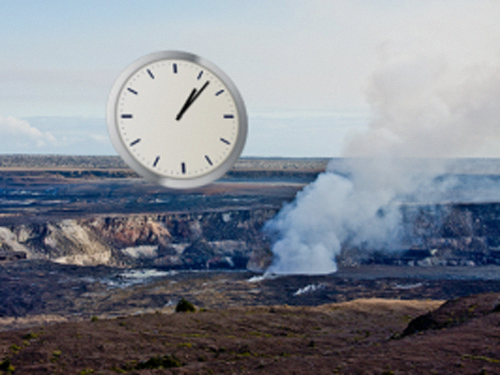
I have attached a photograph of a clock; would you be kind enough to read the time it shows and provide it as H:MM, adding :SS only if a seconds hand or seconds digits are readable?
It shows 1:07
